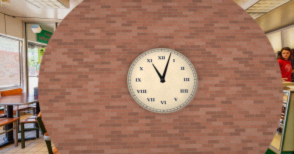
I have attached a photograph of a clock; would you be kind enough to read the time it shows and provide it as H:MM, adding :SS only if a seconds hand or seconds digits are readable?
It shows 11:03
